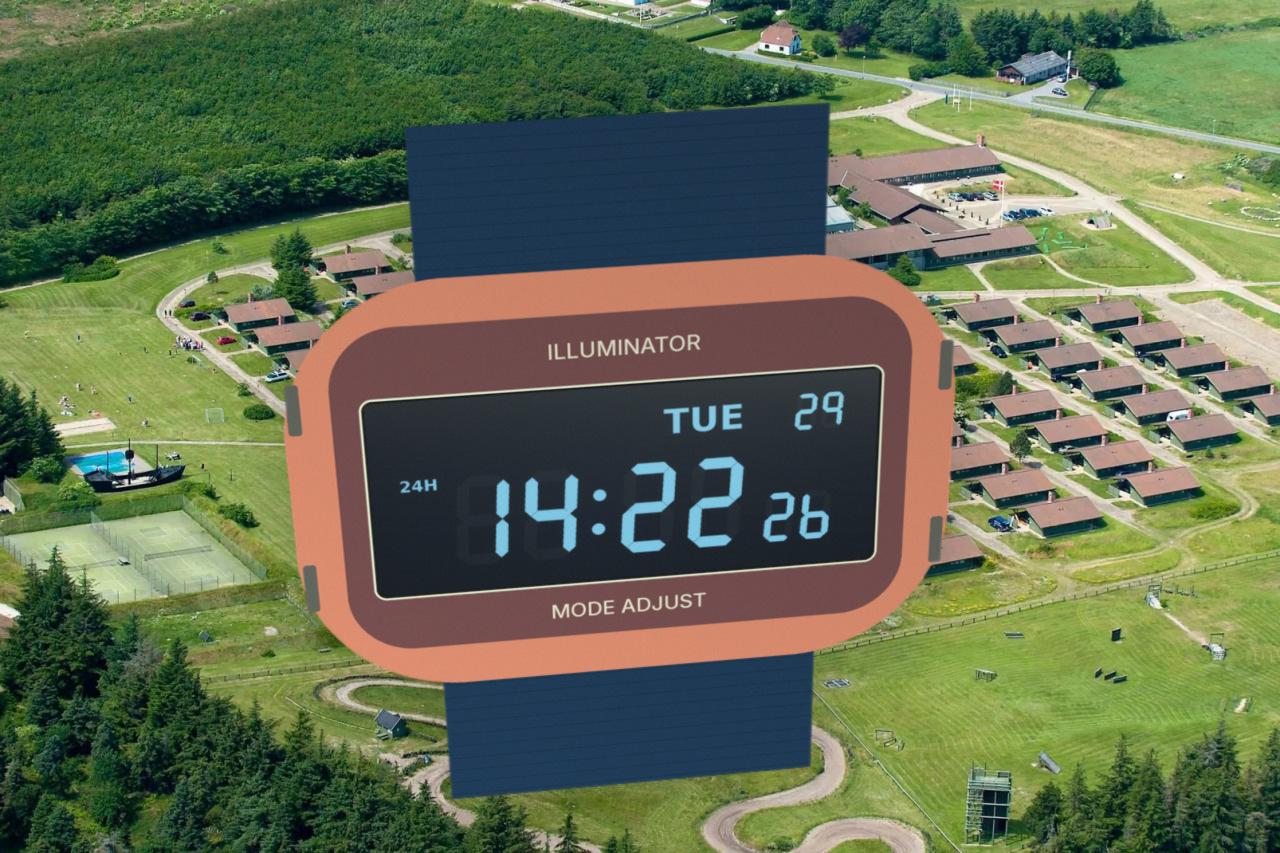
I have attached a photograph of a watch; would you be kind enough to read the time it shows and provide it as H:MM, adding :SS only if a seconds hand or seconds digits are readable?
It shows 14:22:26
